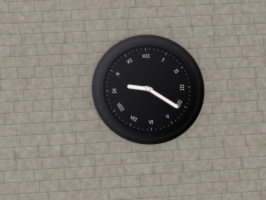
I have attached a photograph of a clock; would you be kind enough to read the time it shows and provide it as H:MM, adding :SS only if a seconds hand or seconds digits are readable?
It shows 9:21
